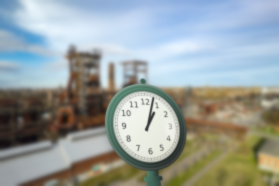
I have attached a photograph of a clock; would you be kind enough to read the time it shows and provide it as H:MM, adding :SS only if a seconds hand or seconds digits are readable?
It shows 1:03
